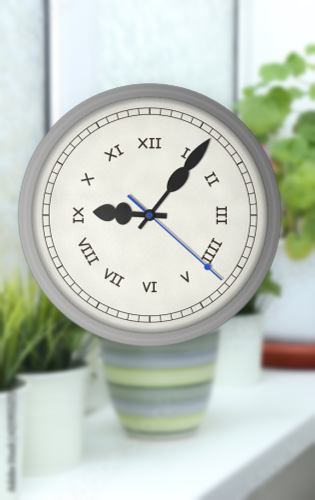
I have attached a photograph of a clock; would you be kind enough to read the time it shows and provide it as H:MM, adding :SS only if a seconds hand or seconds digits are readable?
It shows 9:06:22
